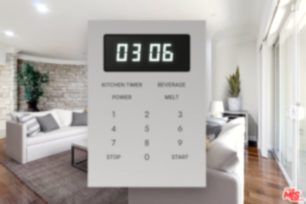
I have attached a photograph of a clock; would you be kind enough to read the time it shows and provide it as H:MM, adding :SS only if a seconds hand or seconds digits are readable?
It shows 3:06
